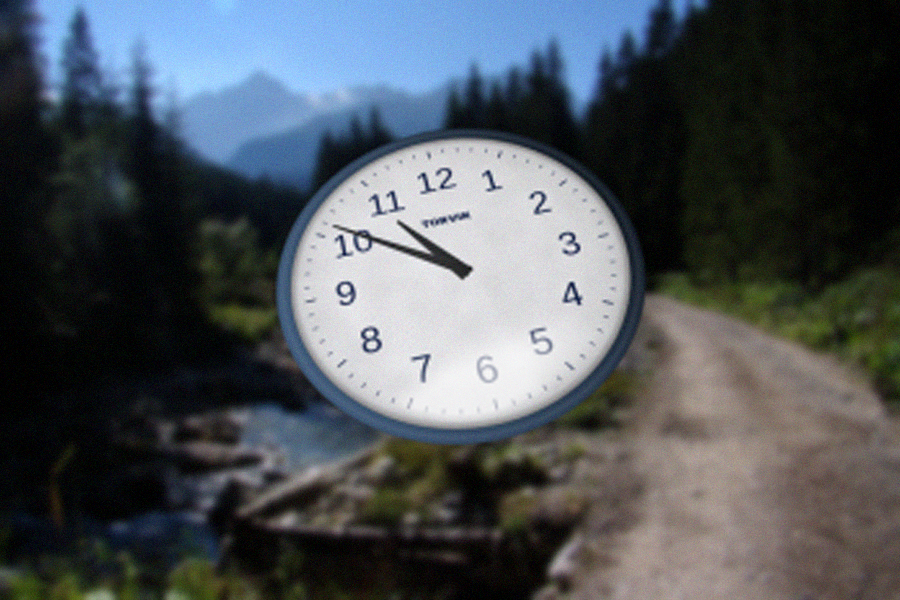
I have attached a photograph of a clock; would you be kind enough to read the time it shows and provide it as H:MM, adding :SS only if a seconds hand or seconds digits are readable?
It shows 10:51
